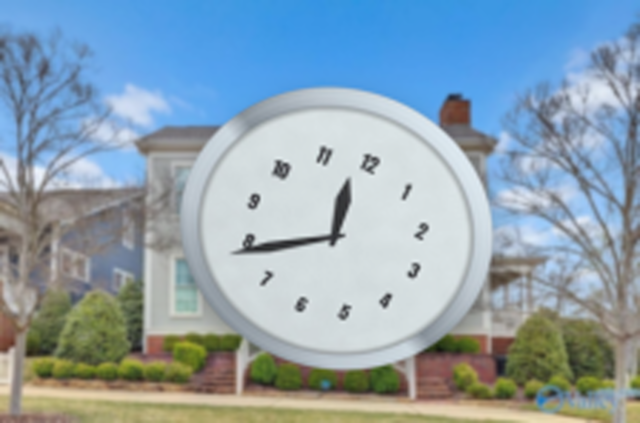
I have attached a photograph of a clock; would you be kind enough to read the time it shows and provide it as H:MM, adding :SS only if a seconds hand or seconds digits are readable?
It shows 11:39
